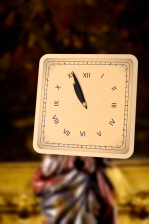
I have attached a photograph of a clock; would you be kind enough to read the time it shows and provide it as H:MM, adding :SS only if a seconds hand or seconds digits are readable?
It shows 10:56
